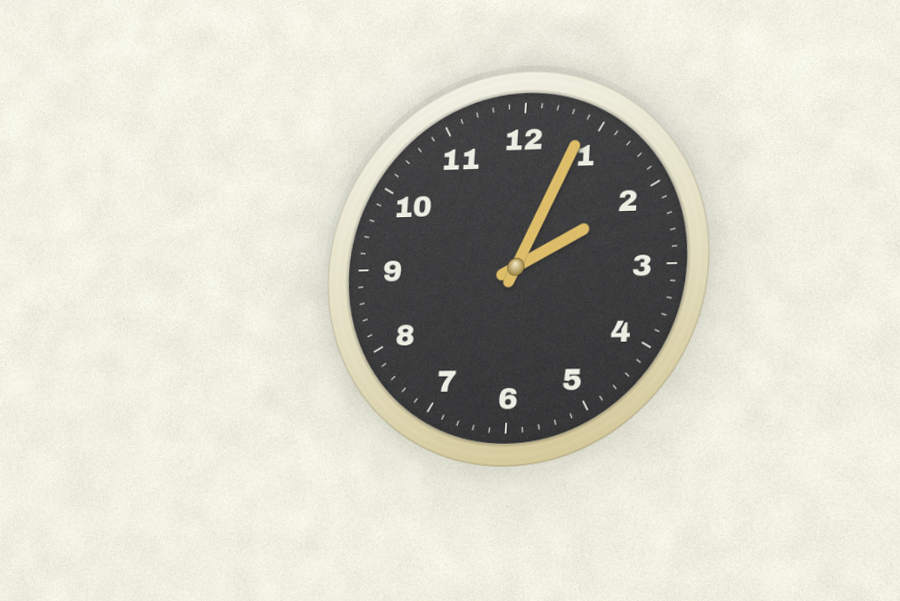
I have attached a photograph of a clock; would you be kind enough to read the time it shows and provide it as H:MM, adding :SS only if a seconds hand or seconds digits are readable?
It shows 2:04
